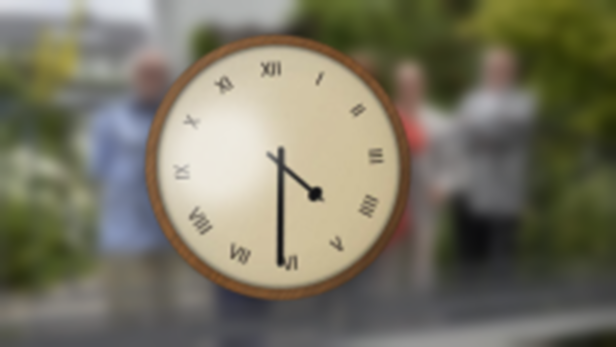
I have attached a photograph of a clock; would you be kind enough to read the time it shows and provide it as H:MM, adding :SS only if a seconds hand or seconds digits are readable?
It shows 4:31
